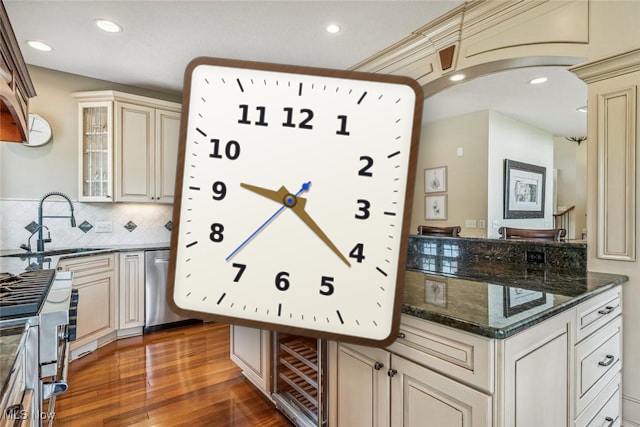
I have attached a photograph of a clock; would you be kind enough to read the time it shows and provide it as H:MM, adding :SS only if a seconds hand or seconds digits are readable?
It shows 9:21:37
